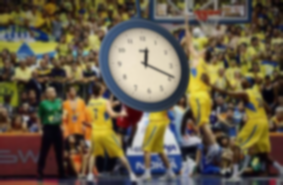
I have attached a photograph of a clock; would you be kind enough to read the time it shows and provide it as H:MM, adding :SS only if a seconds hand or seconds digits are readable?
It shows 12:19
